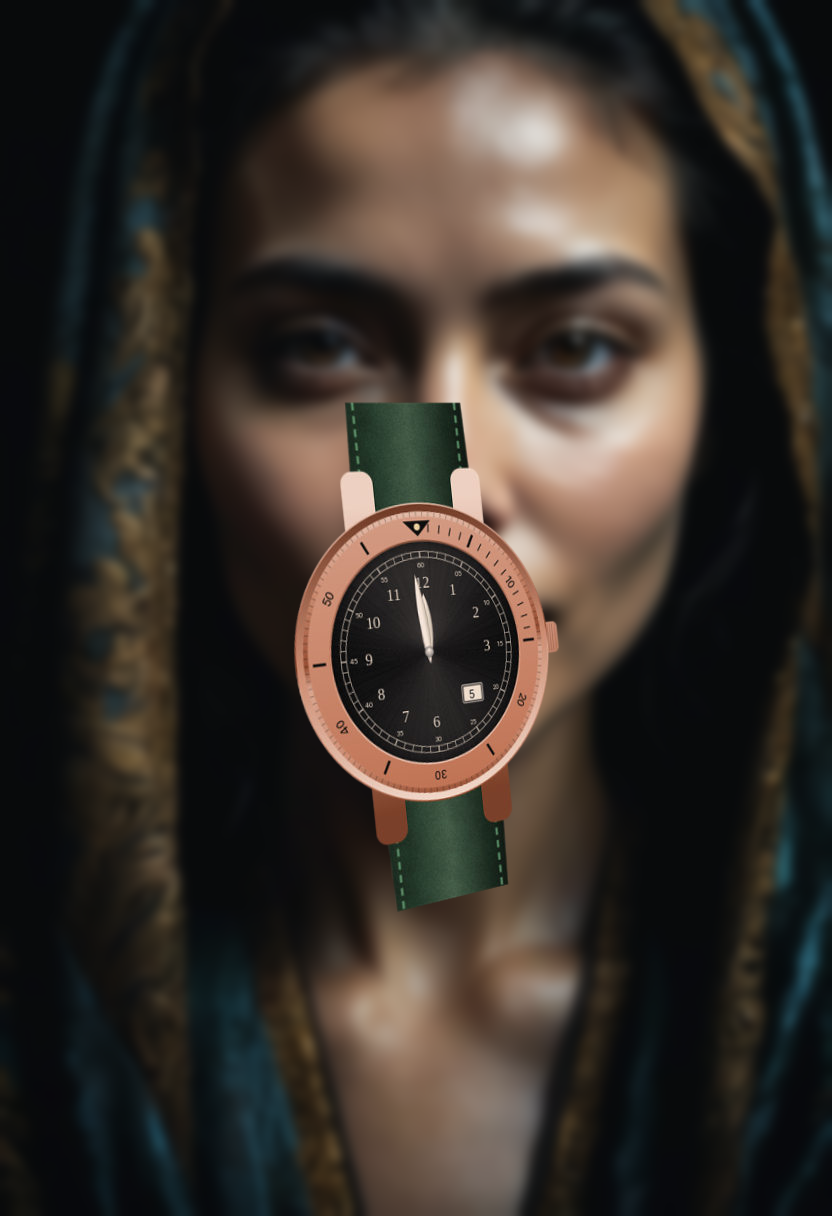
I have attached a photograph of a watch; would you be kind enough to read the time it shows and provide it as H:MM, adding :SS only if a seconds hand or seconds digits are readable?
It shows 11:59
